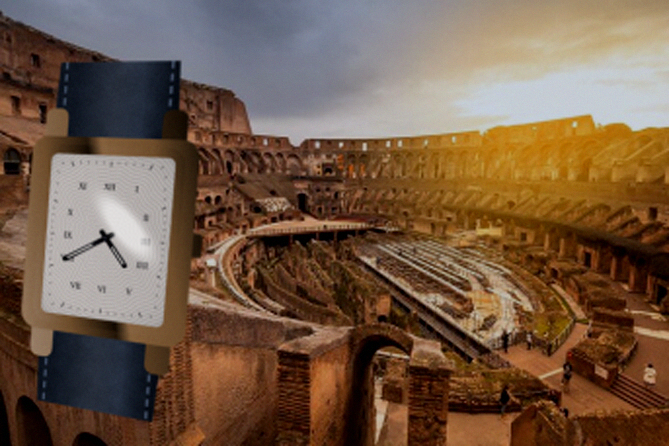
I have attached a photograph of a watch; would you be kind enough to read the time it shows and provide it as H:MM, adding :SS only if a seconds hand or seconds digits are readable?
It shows 4:40
